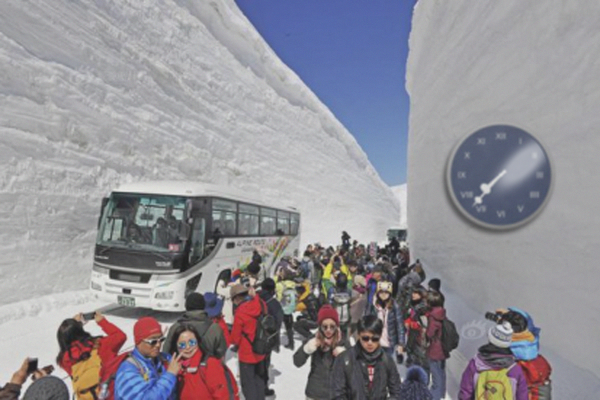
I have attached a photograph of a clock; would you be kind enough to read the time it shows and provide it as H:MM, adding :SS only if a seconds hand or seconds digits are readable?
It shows 7:37
